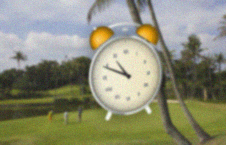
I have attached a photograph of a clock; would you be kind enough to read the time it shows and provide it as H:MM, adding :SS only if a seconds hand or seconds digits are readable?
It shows 10:49
